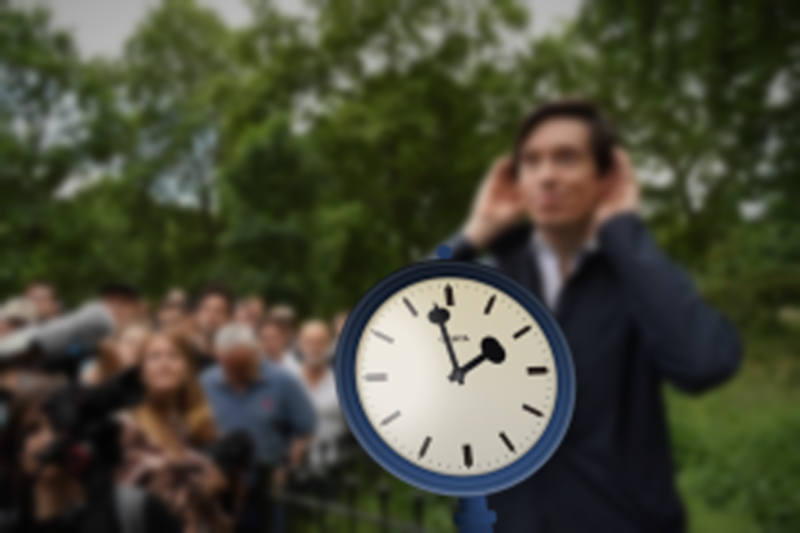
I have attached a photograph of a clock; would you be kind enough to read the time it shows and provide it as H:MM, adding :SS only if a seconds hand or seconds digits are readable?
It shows 1:58
